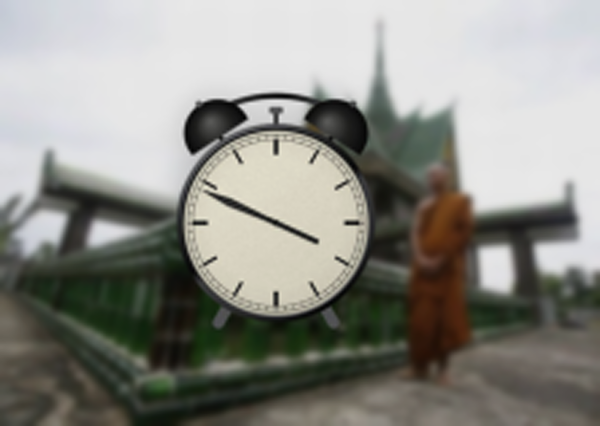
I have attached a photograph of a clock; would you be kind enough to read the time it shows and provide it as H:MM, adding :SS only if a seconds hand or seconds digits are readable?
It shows 3:49
